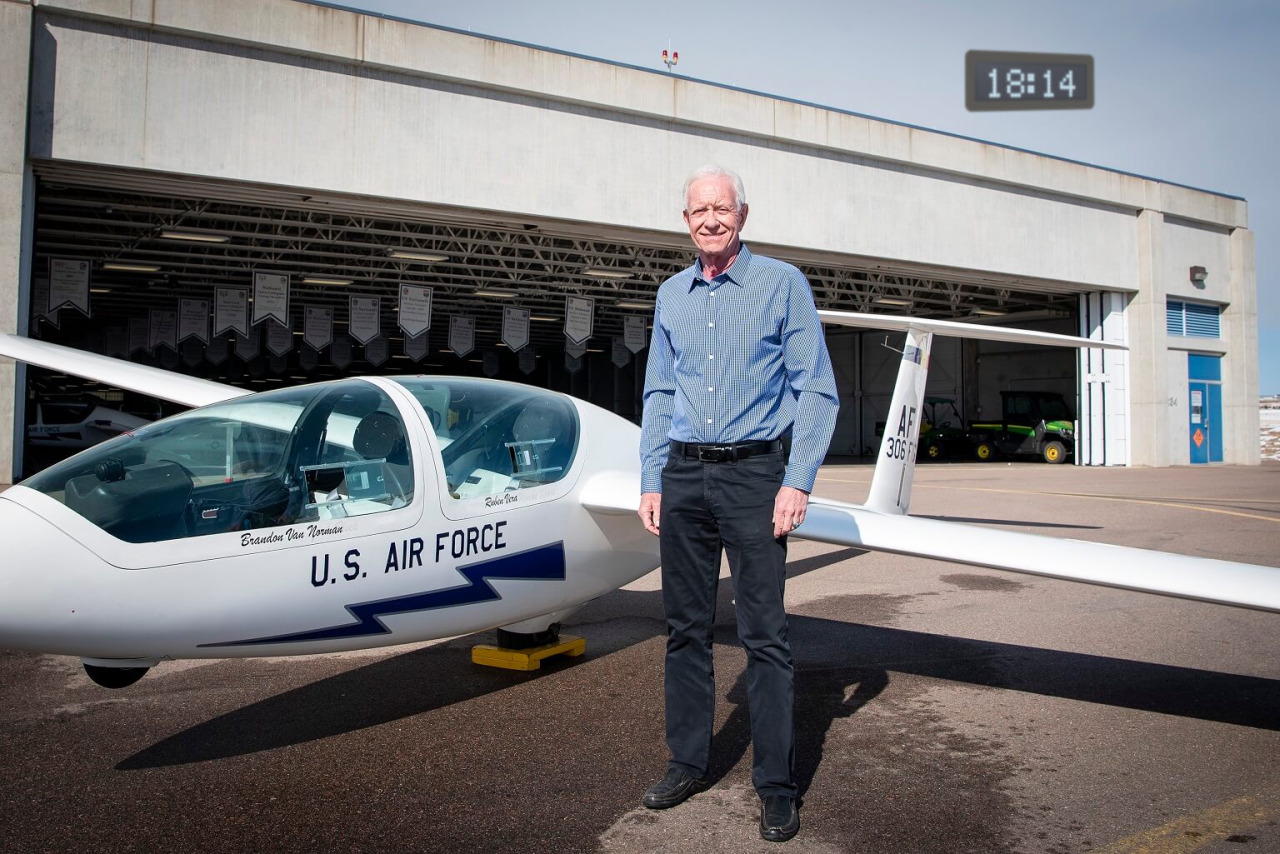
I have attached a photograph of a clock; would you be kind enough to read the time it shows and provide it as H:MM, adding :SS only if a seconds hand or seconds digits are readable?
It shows 18:14
